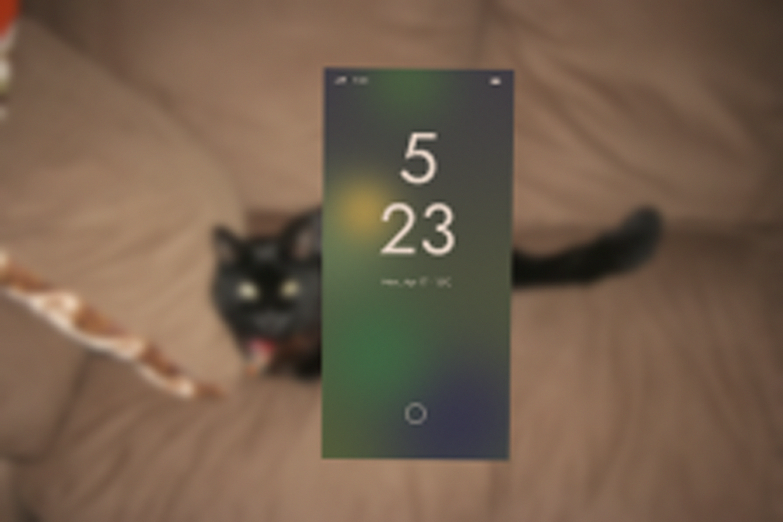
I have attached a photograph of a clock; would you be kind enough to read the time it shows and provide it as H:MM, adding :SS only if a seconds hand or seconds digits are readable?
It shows 5:23
